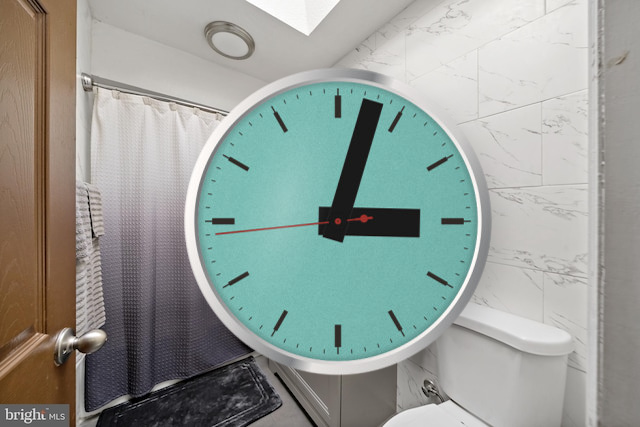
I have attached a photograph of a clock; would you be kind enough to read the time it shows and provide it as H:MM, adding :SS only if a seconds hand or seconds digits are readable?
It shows 3:02:44
